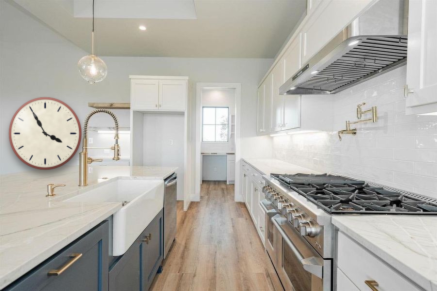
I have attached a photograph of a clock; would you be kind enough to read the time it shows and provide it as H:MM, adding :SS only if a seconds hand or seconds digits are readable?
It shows 3:55
